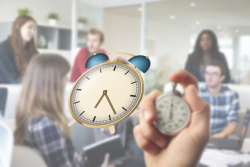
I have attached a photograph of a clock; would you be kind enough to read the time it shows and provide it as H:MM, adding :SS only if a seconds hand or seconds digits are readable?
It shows 6:23
